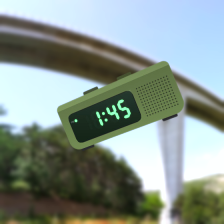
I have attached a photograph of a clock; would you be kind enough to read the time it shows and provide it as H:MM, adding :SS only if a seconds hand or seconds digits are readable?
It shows 1:45
